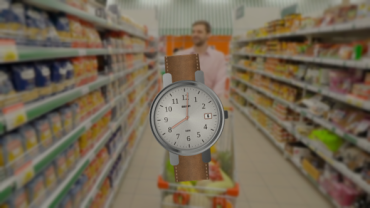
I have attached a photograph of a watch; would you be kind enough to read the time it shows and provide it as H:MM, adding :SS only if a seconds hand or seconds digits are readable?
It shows 8:01
